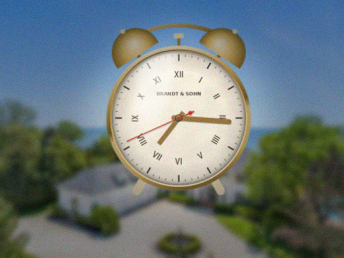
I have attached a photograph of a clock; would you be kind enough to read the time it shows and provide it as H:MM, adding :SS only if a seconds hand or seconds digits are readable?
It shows 7:15:41
